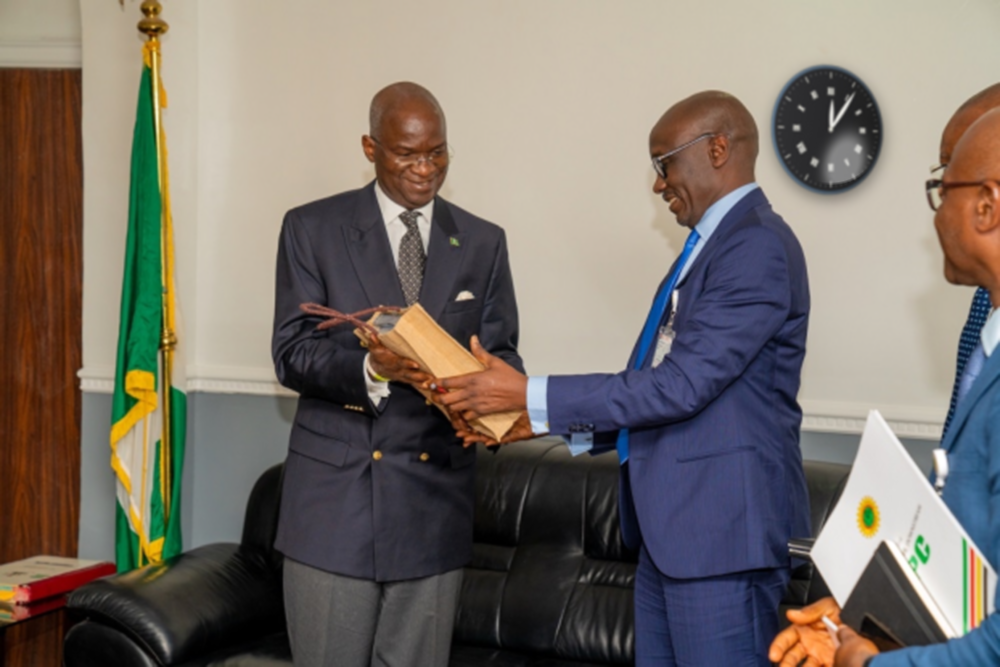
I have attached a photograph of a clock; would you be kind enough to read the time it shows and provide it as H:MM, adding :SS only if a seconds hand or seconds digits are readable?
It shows 12:06
